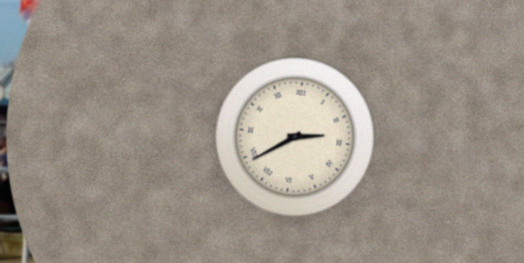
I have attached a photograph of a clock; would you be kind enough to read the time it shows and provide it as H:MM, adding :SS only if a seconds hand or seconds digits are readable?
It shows 2:39
